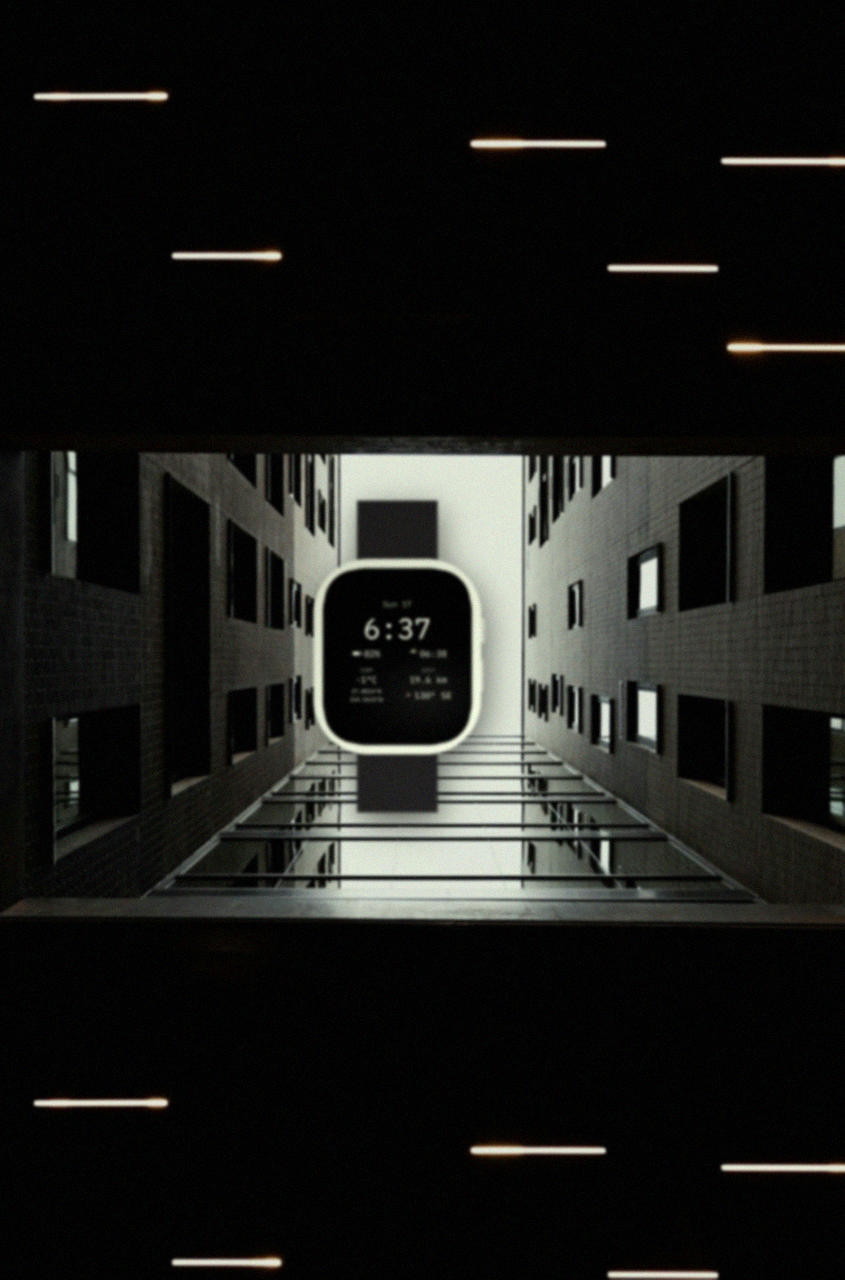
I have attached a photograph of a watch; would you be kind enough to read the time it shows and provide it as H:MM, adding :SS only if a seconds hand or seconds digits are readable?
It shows 6:37
